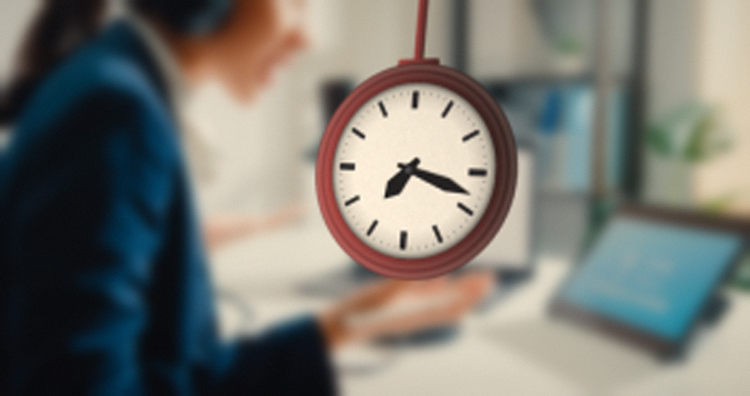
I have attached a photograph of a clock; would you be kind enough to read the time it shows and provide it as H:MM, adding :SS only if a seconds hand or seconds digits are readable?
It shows 7:18
